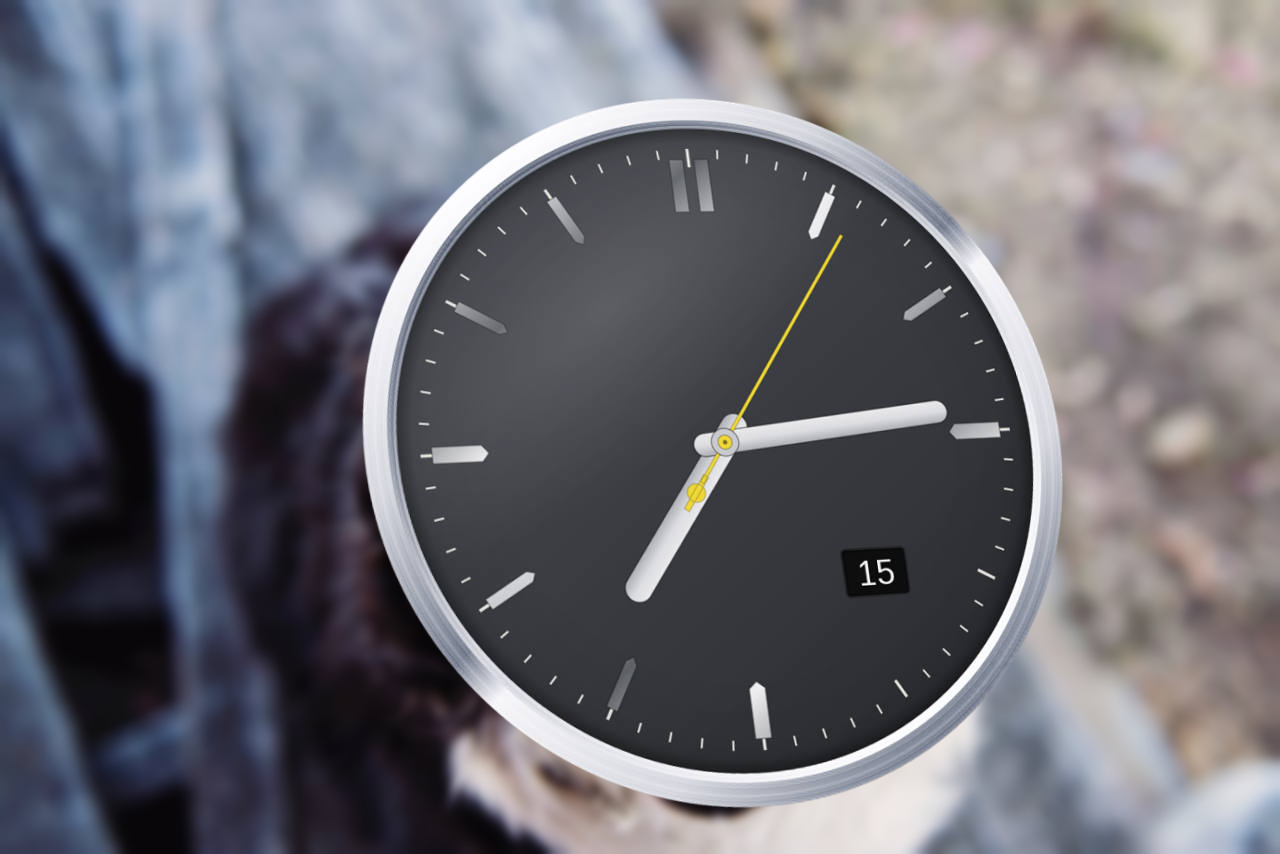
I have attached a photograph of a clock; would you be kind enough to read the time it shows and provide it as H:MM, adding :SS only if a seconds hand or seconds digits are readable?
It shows 7:14:06
